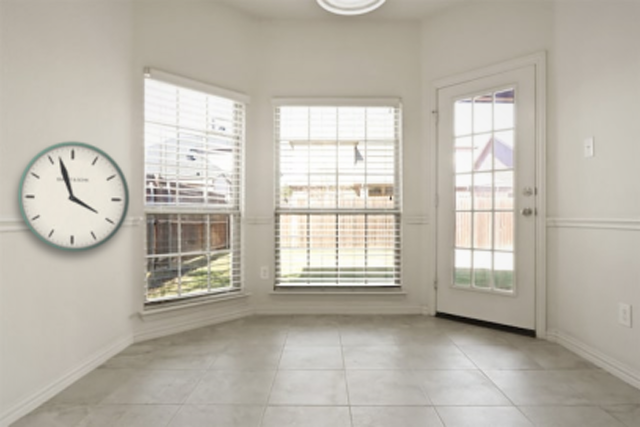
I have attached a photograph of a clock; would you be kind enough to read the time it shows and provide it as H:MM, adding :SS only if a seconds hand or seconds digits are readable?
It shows 3:57
